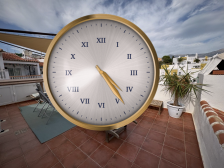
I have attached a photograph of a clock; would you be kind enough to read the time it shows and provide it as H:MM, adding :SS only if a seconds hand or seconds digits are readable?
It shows 4:24
